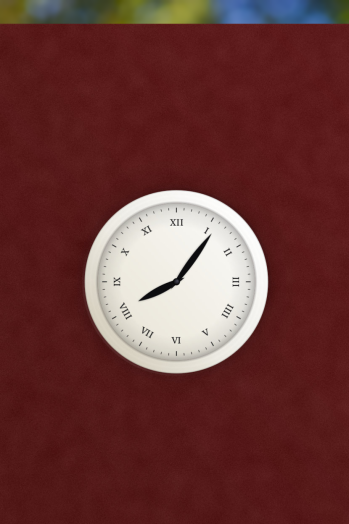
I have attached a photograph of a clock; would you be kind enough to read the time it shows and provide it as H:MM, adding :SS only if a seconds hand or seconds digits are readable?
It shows 8:06
